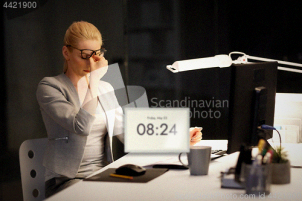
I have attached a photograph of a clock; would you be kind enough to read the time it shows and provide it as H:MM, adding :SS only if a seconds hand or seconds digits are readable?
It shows 8:24
